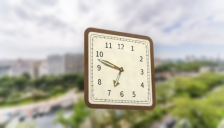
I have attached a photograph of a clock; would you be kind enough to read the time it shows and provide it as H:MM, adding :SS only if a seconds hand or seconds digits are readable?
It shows 6:48
